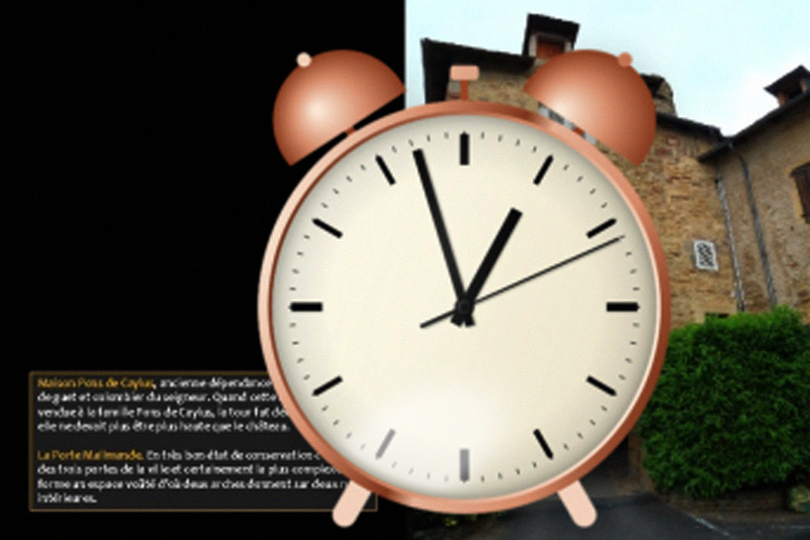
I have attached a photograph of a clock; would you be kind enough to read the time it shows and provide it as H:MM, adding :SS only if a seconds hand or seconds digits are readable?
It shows 12:57:11
